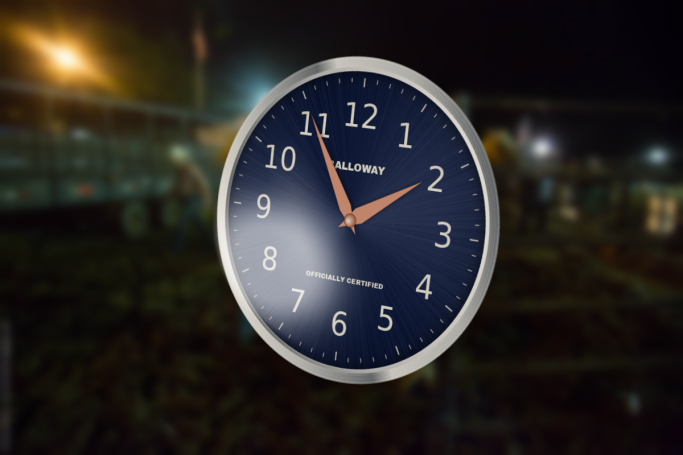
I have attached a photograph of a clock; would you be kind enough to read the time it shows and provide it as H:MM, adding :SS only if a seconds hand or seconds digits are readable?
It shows 1:55
